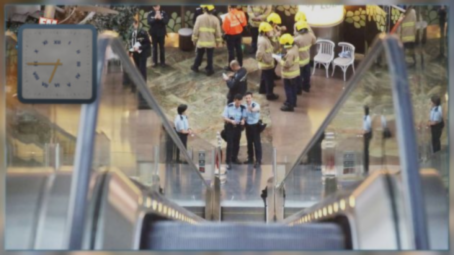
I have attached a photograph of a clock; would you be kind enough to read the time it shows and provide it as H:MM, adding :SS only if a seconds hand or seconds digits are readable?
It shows 6:45
